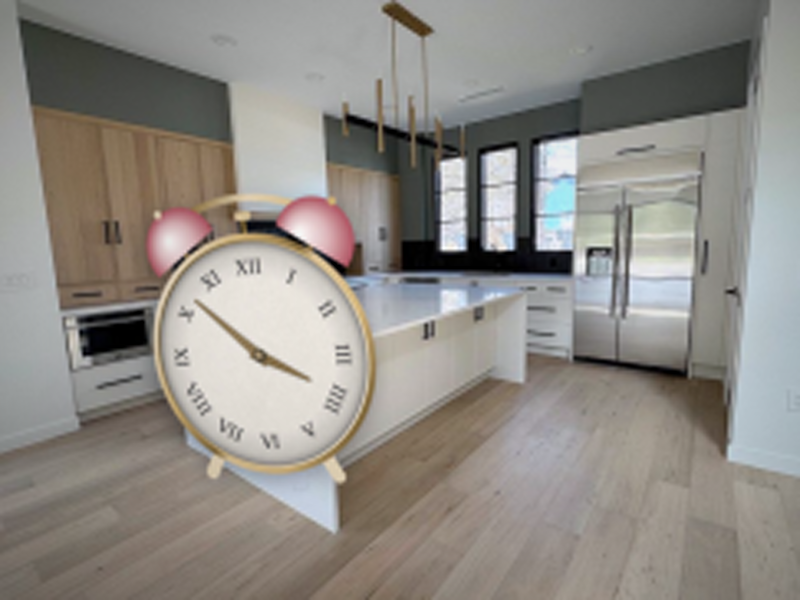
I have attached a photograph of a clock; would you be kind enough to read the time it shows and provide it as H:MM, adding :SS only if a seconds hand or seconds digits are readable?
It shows 3:52
